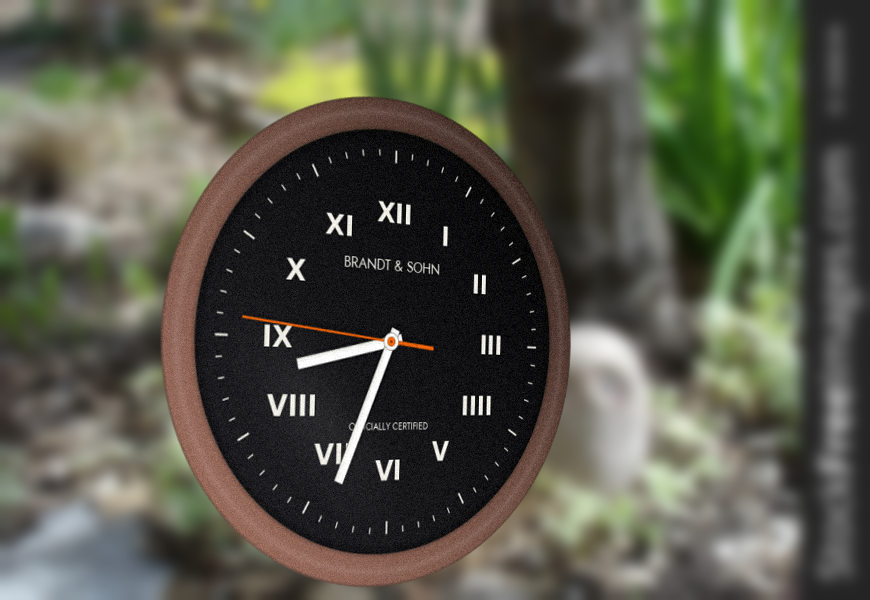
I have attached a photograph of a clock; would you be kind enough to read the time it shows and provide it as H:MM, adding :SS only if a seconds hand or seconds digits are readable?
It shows 8:33:46
